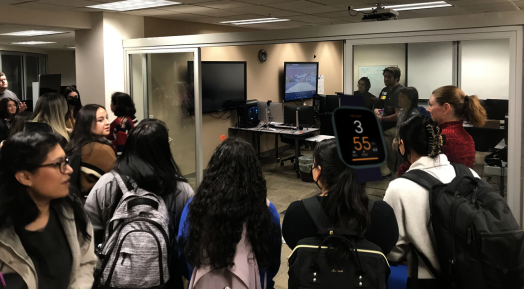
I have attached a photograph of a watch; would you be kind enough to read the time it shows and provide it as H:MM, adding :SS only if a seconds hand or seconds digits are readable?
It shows 3:55
